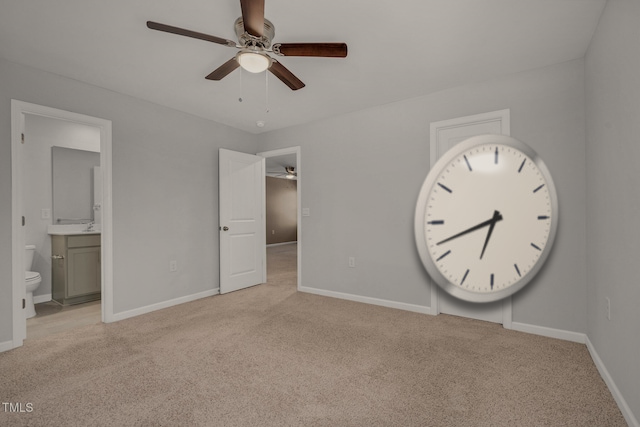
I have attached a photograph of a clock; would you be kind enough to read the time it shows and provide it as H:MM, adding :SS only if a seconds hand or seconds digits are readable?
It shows 6:42
